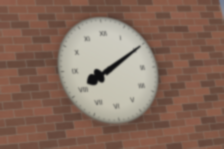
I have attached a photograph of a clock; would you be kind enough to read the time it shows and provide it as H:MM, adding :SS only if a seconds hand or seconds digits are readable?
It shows 8:10
